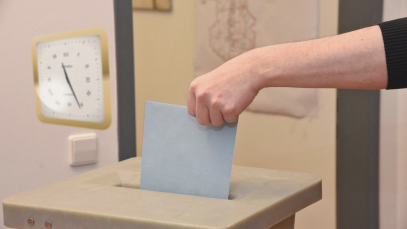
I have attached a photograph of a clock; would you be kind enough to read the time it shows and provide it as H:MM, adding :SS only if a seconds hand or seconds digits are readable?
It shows 11:26
